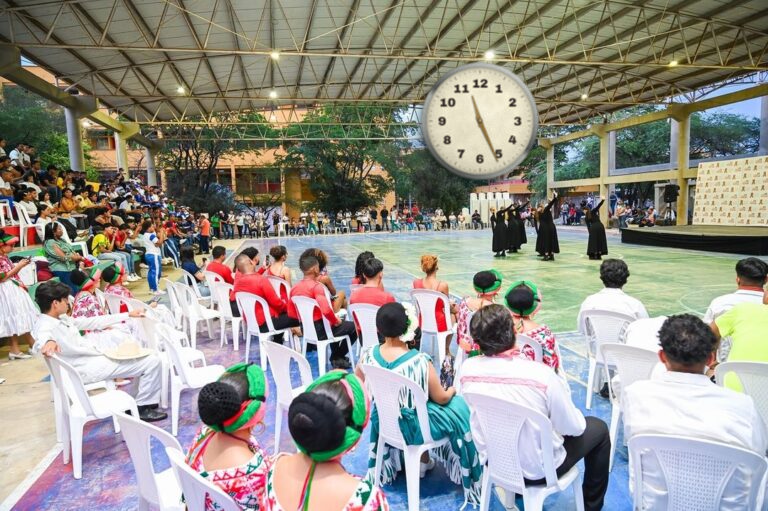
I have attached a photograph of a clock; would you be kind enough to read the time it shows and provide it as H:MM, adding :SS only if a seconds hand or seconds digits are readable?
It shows 11:26
